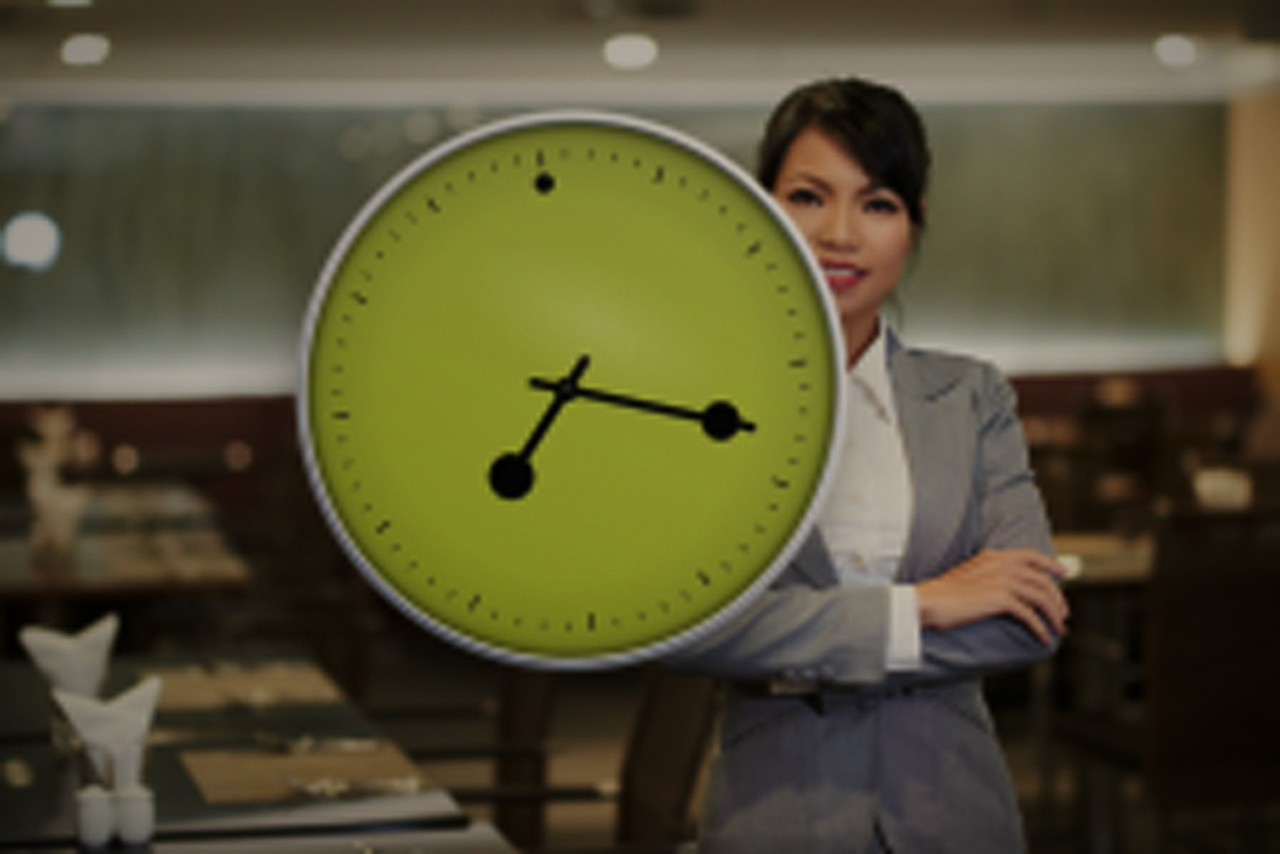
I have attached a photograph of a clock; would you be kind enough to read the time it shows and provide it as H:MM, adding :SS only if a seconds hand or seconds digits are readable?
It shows 7:18
